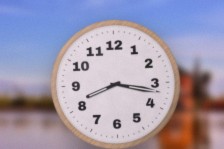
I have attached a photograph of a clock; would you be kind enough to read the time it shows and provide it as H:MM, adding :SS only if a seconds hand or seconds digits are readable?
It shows 8:17
